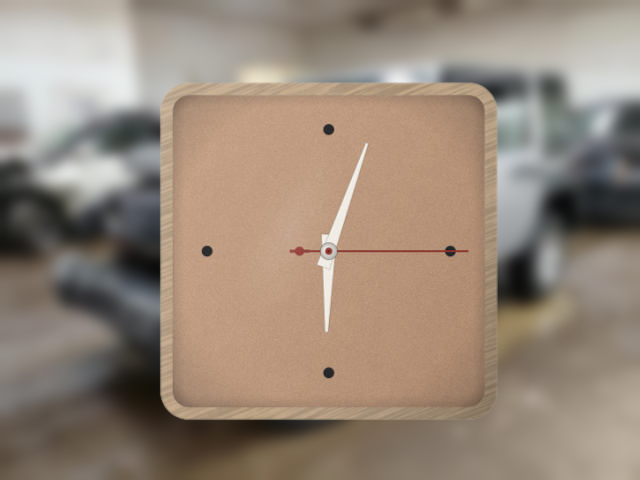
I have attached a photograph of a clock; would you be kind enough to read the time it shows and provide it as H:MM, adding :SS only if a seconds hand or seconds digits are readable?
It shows 6:03:15
